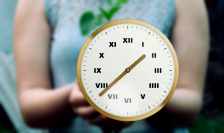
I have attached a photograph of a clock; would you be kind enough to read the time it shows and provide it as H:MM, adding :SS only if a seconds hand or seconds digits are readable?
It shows 1:38
